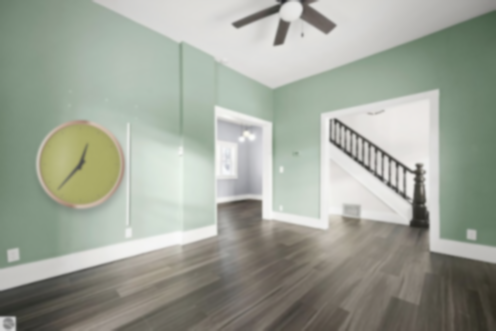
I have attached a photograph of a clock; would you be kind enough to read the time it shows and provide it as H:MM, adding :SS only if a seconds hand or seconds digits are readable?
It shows 12:37
